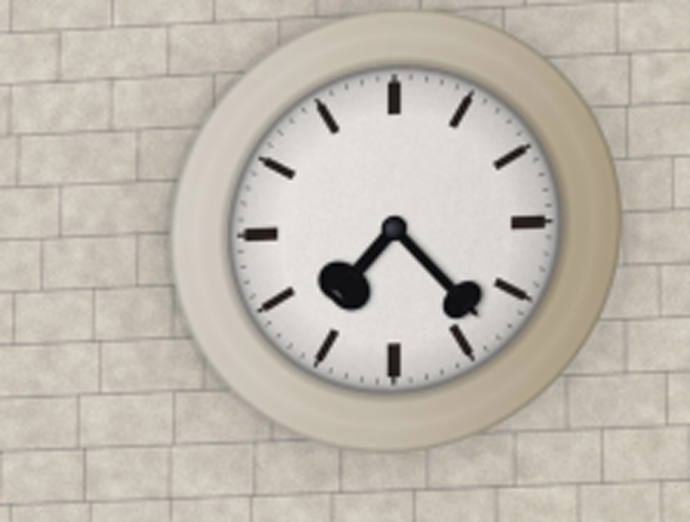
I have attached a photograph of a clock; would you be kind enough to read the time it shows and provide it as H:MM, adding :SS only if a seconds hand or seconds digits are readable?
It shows 7:23
